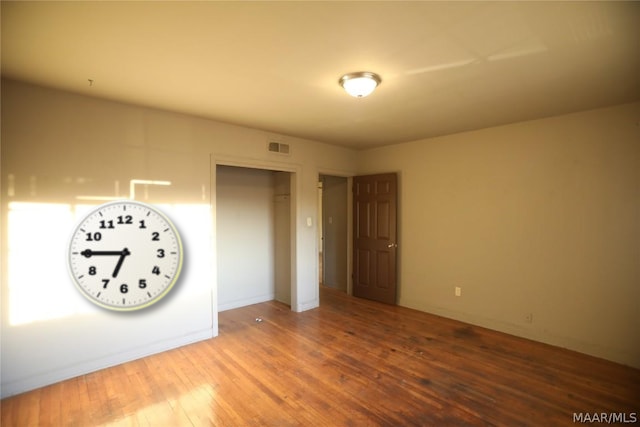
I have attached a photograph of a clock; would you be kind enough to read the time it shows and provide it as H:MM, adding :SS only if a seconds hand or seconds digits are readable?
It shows 6:45
